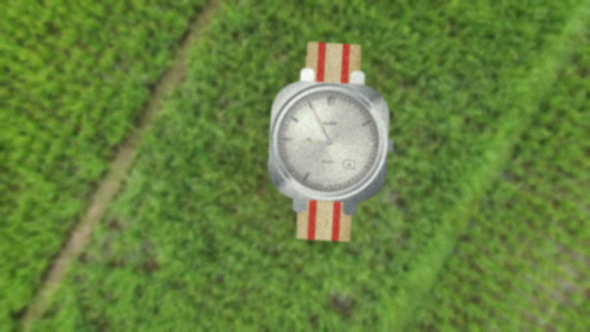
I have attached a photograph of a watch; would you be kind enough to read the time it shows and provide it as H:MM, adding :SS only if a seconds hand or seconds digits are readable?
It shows 8:55
